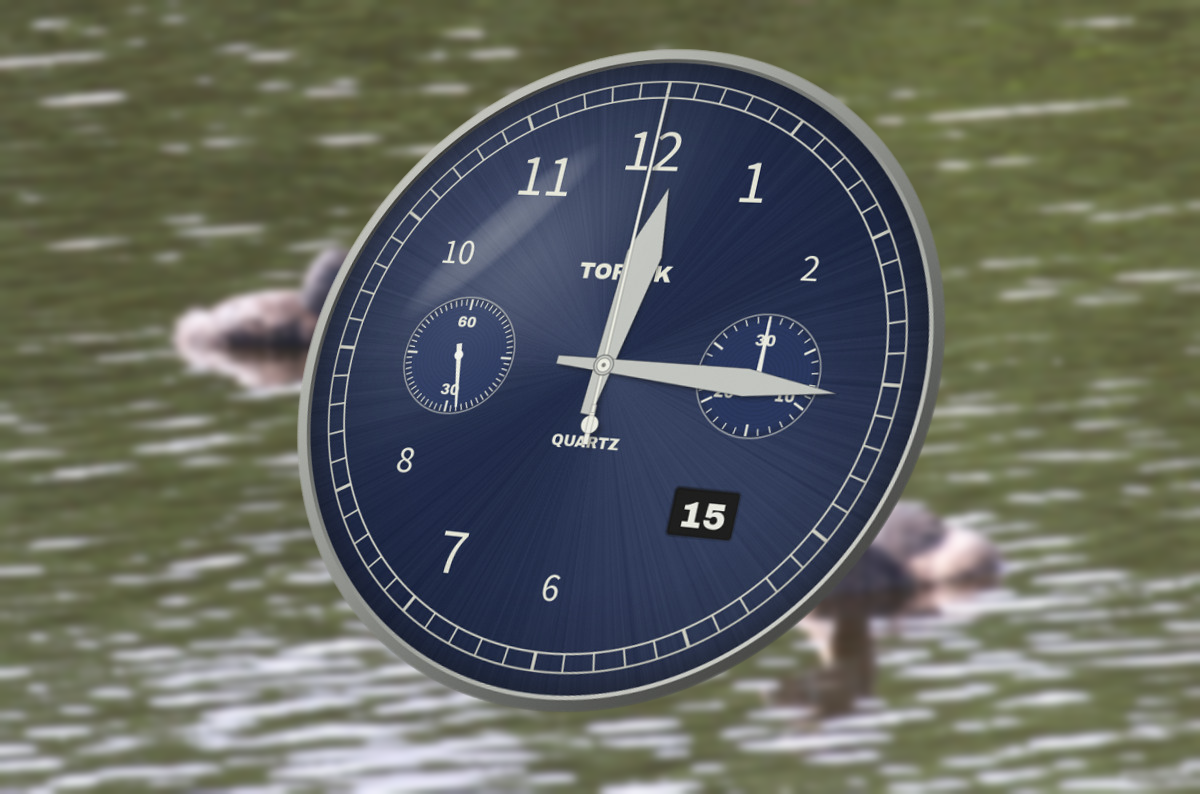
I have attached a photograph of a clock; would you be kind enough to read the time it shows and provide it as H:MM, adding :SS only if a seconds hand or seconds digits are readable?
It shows 12:15:28
